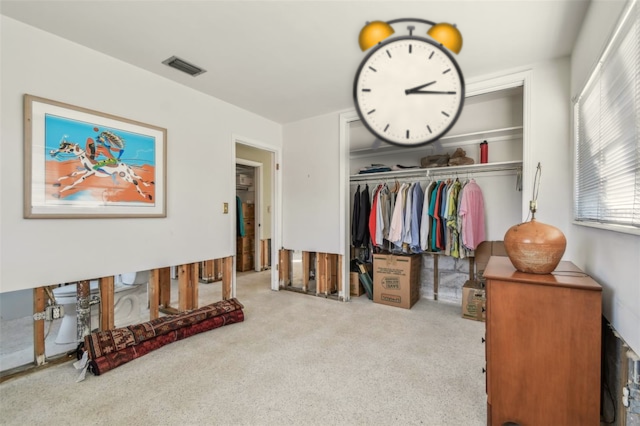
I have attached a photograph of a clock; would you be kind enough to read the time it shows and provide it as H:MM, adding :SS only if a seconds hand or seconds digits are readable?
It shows 2:15
